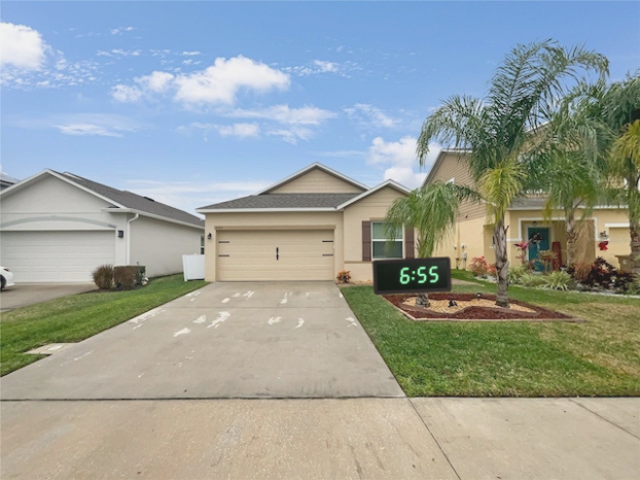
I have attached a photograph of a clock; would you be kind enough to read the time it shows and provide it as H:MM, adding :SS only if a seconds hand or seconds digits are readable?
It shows 6:55
